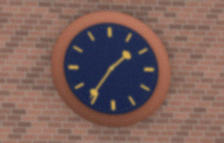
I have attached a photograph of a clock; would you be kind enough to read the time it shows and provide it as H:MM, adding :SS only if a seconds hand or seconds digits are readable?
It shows 1:36
